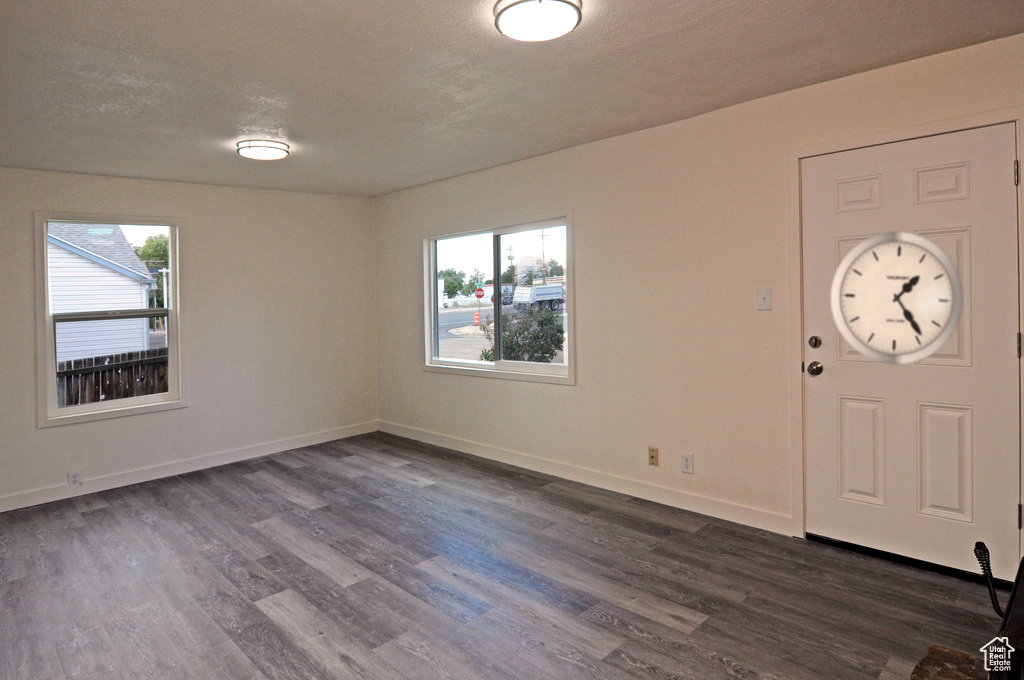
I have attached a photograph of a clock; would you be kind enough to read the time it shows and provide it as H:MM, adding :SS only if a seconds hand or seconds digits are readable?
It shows 1:24
